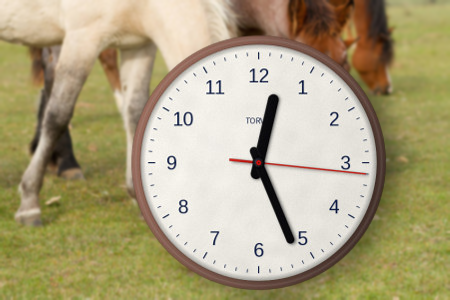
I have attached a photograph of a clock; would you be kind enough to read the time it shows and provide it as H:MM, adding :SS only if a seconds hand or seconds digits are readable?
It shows 12:26:16
